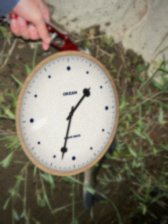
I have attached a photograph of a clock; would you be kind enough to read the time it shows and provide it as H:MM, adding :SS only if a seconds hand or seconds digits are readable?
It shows 1:33
